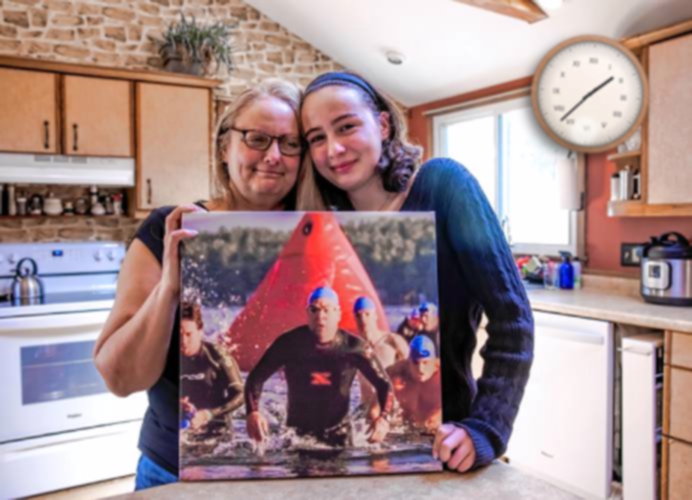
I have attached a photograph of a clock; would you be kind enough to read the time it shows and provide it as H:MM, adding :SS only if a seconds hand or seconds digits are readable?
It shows 1:37
